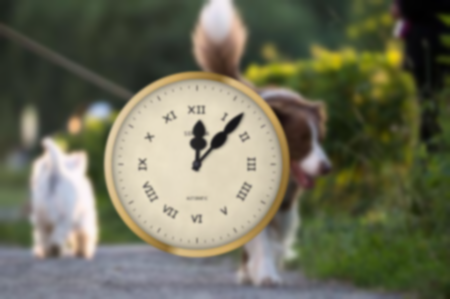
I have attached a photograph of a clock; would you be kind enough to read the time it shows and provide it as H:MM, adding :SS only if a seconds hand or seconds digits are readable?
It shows 12:07
